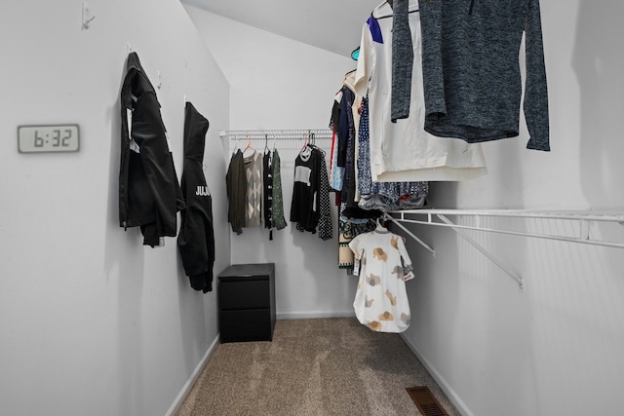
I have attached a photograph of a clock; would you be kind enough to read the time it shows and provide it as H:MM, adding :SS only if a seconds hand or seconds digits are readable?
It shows 6:32
